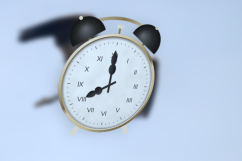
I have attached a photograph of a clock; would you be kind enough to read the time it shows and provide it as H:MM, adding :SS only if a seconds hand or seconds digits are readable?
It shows 8:00
